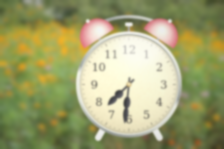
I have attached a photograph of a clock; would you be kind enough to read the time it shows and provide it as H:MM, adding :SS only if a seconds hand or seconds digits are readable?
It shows 7:31
